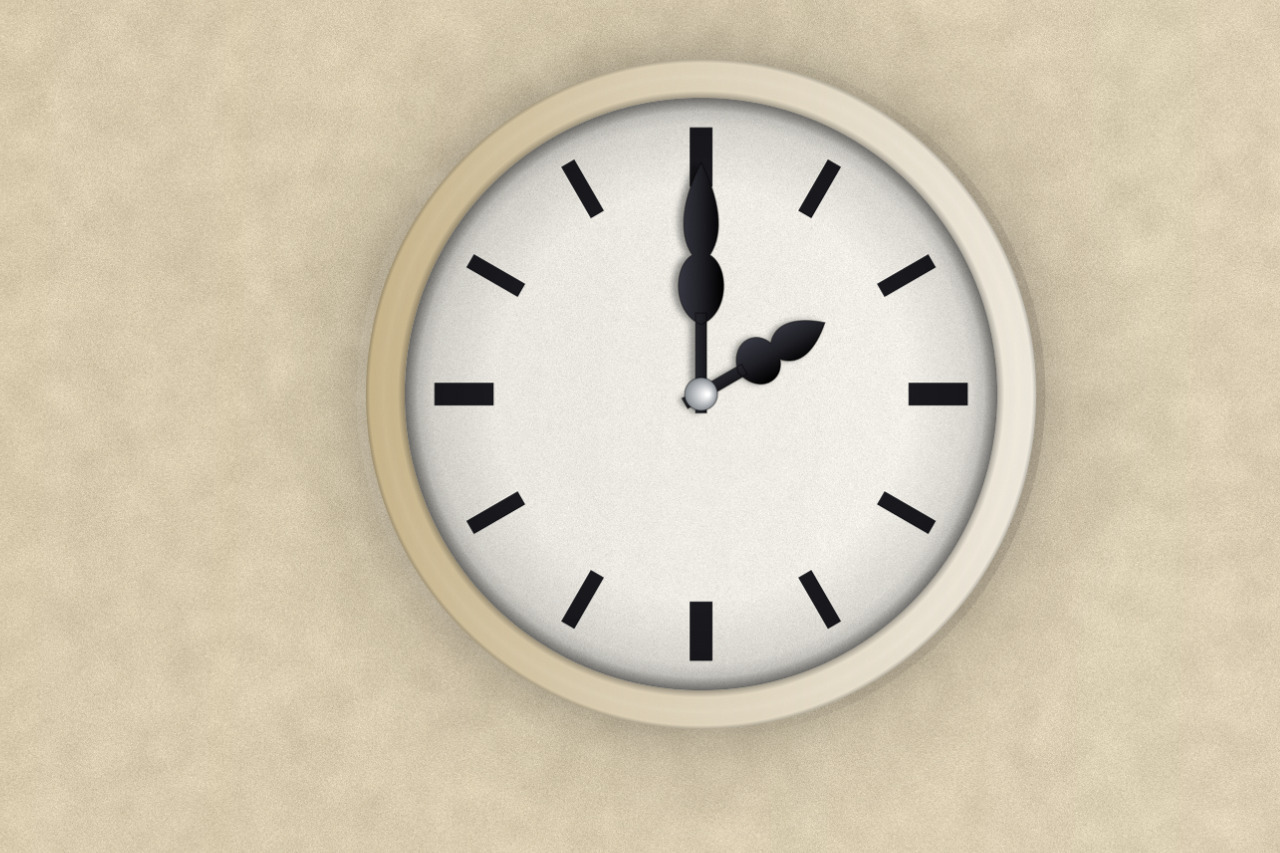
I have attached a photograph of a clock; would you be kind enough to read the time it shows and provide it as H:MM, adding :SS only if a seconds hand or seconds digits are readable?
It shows 2:00
